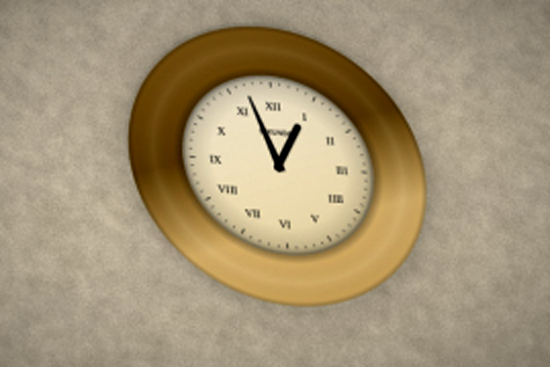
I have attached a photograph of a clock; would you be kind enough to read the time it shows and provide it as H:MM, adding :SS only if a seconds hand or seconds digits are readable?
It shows 12:57
